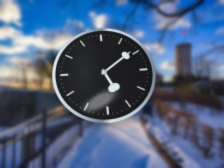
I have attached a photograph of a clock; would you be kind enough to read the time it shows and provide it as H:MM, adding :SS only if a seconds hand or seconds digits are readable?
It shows 5:09
